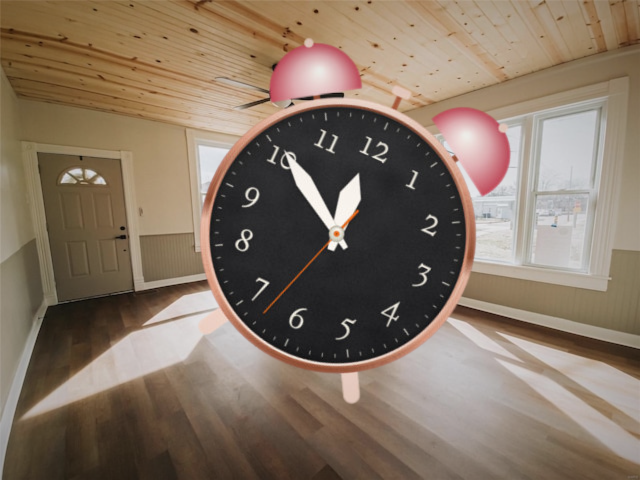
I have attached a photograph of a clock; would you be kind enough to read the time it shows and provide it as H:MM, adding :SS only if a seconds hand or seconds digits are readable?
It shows 11:50:33
